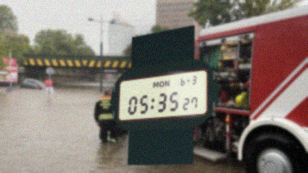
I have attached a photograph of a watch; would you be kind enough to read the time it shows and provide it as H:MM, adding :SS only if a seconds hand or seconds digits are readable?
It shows 5:35:27
